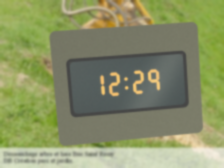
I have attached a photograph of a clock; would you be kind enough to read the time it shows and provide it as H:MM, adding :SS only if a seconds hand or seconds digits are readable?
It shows 12:29
